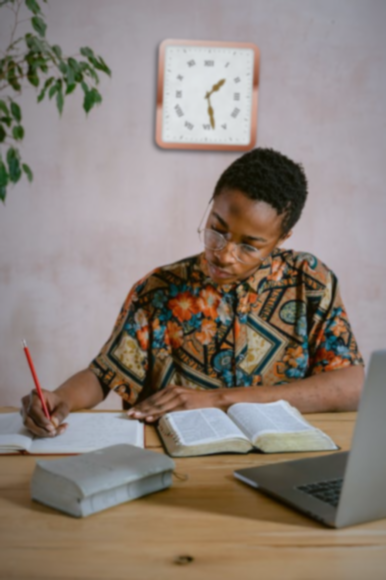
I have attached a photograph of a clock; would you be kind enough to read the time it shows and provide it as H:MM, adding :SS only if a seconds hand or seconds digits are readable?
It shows 1:28
